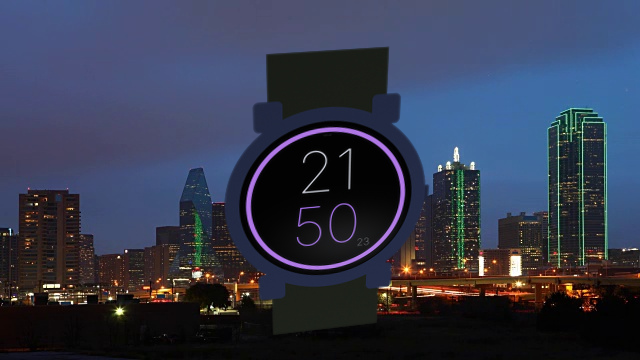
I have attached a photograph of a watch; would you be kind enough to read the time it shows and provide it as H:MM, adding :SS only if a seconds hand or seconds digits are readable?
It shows 21:50:23
